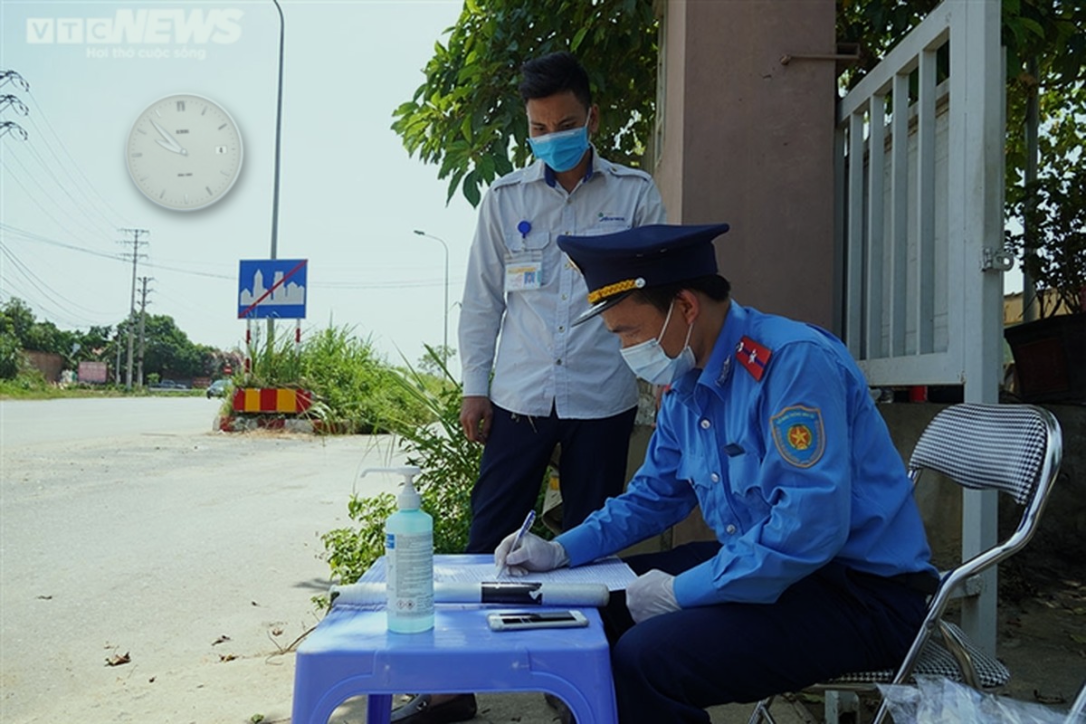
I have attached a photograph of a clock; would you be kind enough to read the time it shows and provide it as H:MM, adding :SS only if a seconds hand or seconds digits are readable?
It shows 9:53
